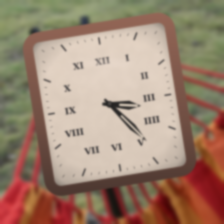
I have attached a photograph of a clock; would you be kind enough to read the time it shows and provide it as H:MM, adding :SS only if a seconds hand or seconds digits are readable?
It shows 3:24
